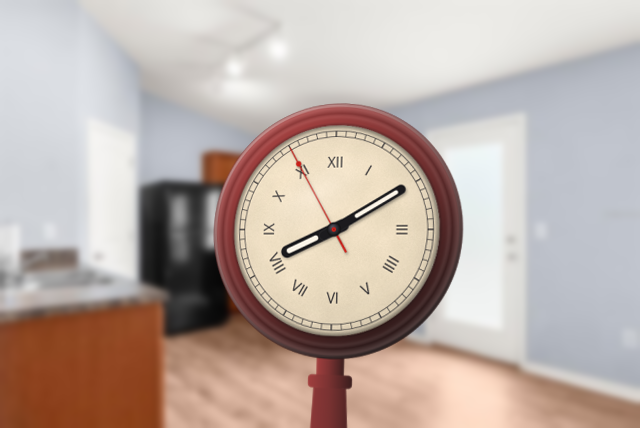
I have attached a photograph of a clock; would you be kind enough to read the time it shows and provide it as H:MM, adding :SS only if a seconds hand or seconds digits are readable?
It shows 8:09:55
